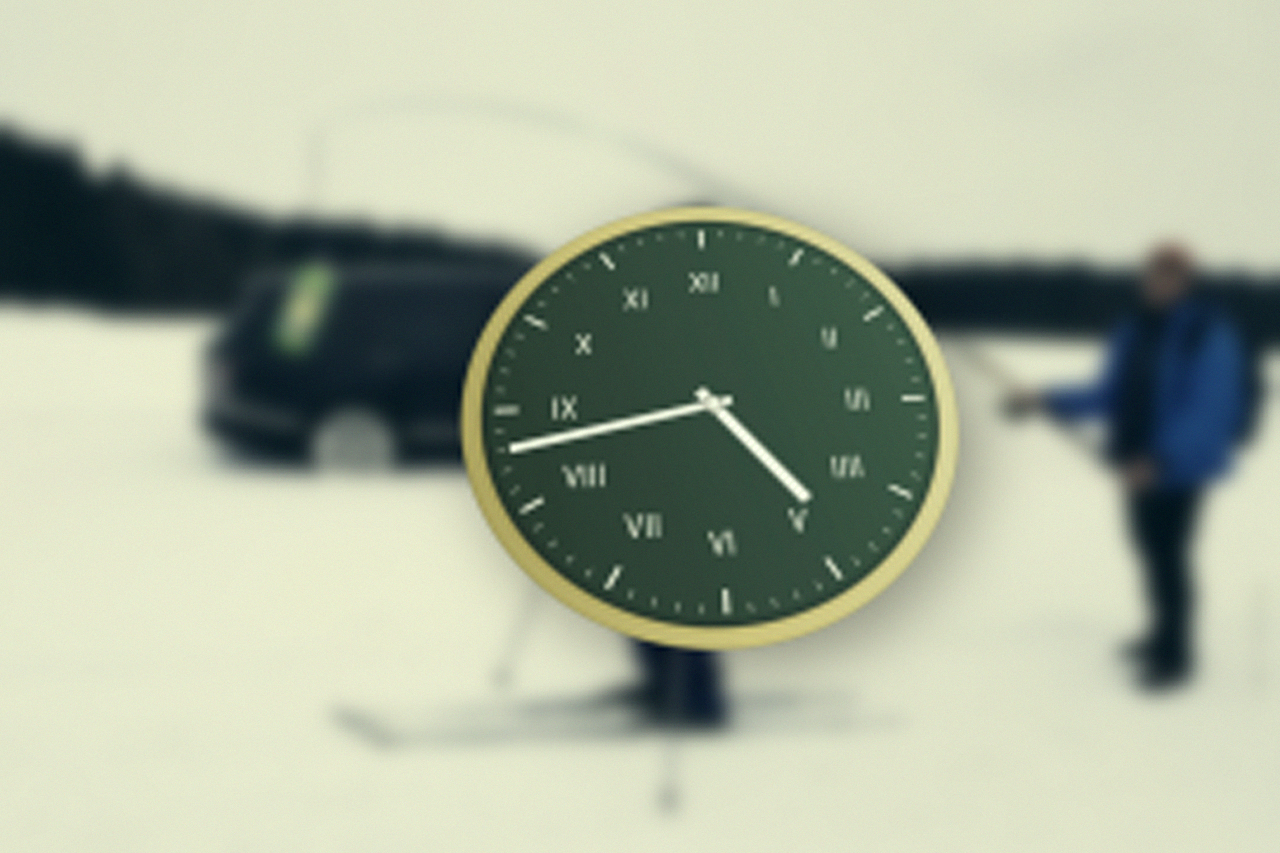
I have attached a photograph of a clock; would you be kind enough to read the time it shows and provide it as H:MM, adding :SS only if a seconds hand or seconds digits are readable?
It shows 4:43
